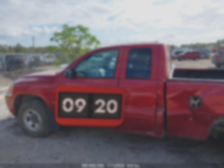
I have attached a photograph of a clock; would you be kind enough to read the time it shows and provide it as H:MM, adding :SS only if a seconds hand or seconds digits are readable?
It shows 9:20
